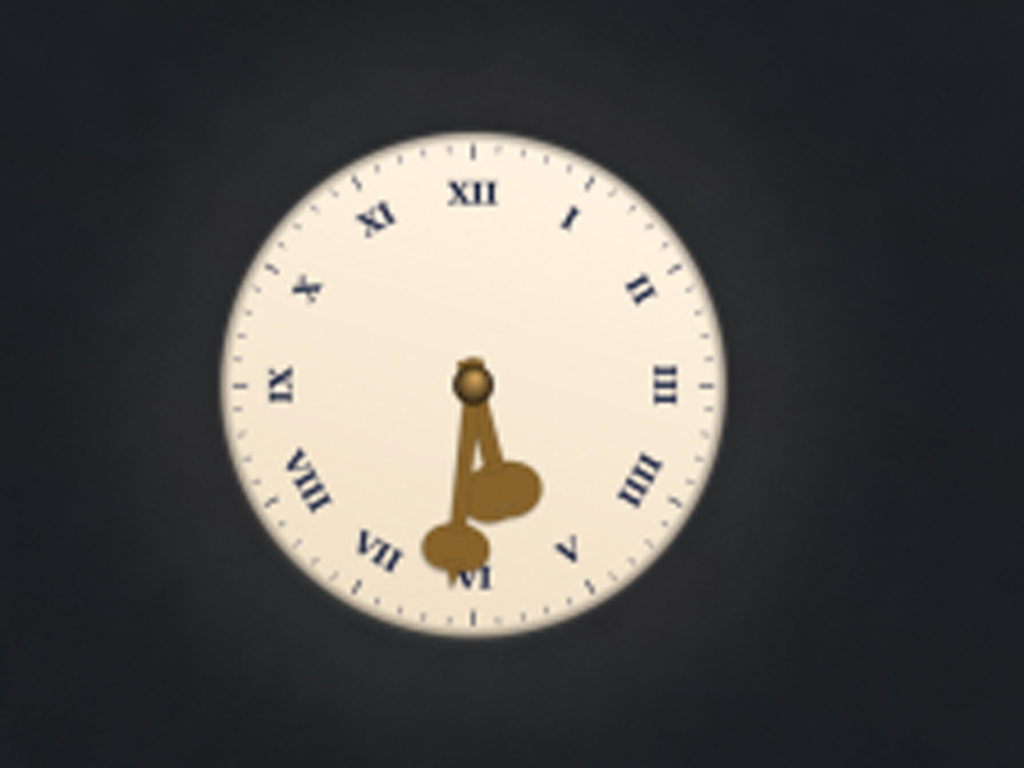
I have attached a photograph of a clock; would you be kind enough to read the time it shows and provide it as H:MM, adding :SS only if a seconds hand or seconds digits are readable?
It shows 5:31
